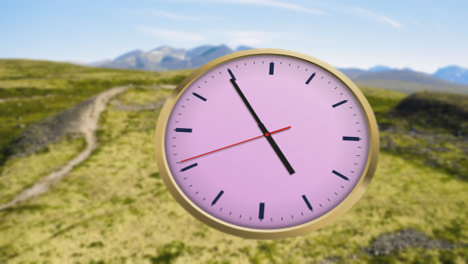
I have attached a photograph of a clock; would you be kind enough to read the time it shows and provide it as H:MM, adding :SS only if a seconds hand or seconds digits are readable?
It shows 4:54:41
